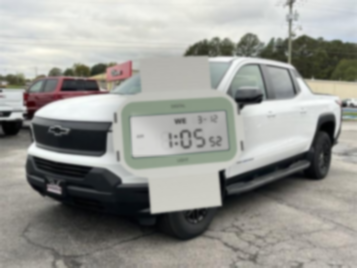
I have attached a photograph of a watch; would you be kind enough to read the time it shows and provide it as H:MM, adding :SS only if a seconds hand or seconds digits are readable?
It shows 1:05
